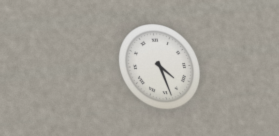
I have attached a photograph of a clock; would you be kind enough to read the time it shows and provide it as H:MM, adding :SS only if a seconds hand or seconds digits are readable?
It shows 4:28
